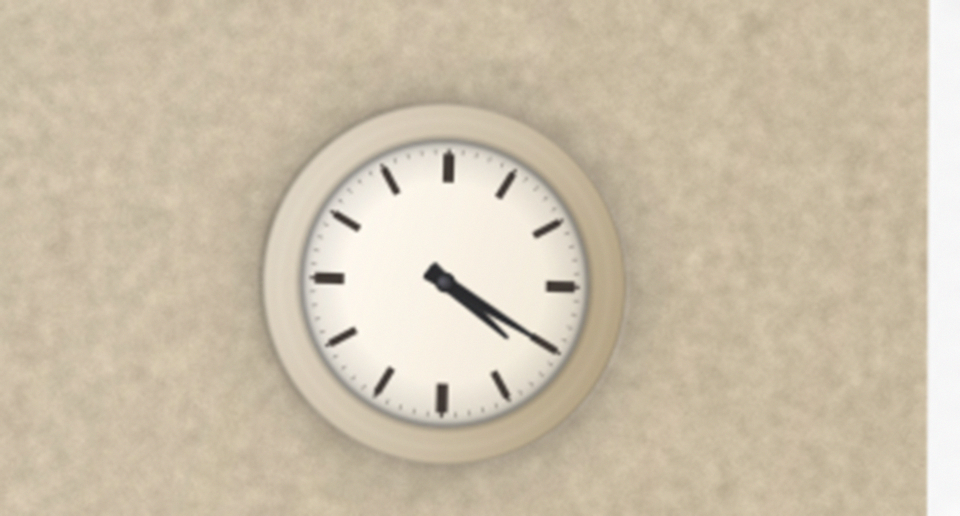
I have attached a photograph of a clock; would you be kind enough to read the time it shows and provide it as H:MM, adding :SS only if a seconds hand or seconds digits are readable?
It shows 4:20
